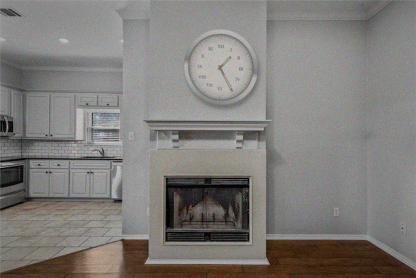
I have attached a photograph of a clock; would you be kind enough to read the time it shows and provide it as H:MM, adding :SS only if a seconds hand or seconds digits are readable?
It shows 1:25
